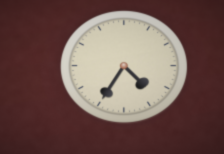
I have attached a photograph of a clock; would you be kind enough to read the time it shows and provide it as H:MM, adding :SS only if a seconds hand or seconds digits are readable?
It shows 4:35
